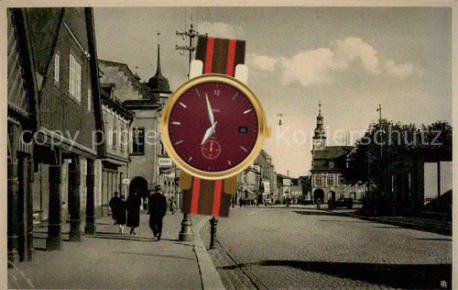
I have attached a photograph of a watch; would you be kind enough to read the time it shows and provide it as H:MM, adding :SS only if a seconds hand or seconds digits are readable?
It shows 6:57
